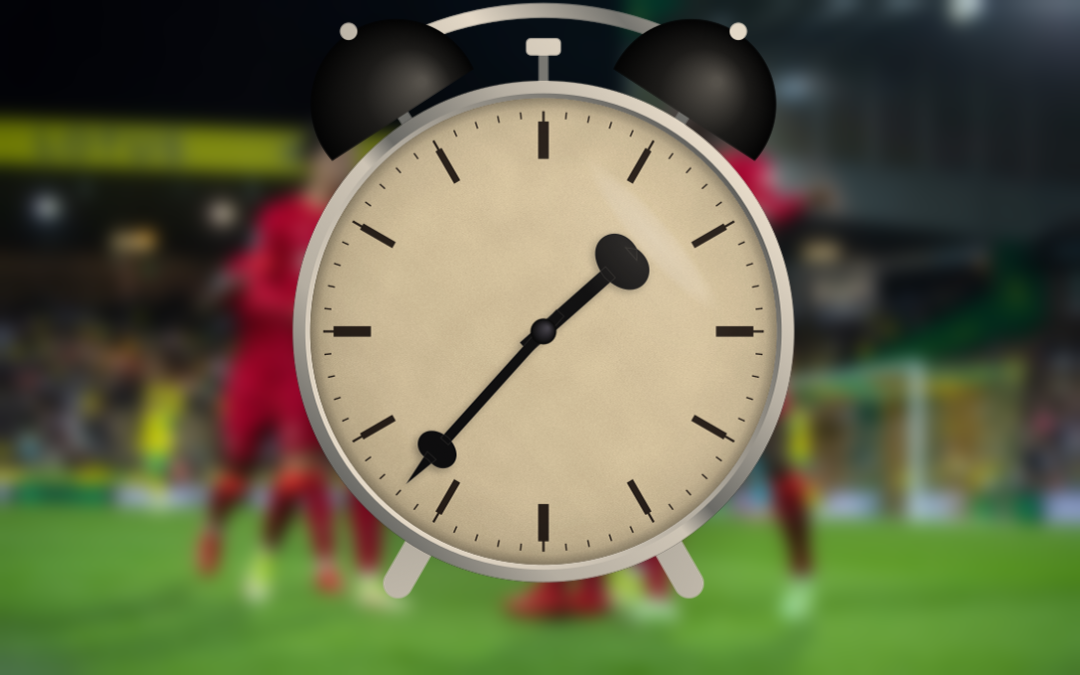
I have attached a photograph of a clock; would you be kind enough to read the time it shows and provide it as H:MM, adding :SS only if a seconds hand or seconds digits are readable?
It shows 1:37
